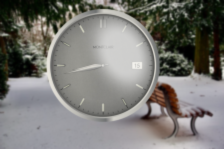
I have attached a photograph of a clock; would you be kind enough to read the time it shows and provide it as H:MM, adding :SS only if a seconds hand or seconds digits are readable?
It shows 8:43
